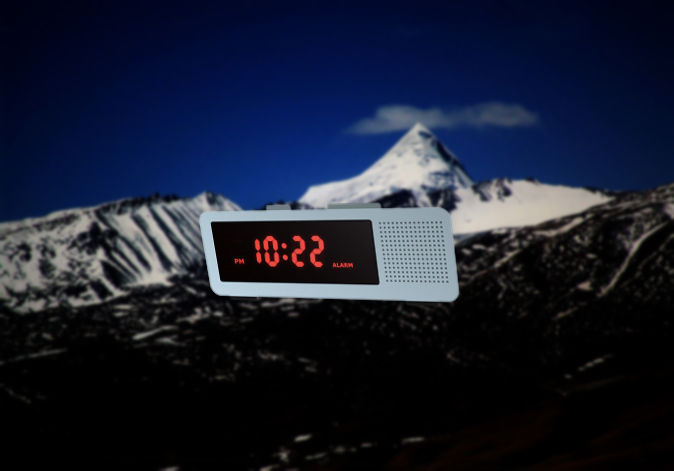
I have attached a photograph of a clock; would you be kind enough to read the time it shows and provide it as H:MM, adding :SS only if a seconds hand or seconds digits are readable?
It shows 10:22
